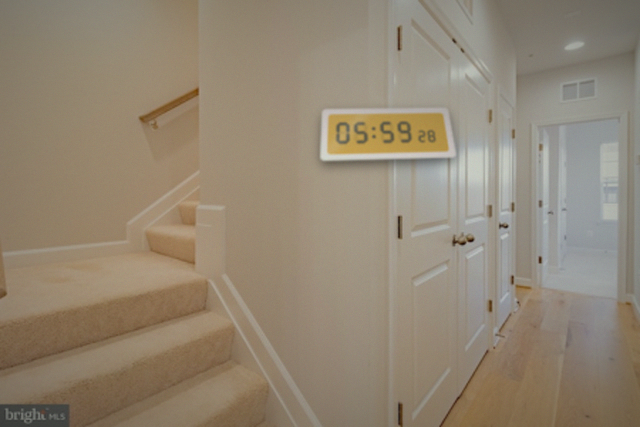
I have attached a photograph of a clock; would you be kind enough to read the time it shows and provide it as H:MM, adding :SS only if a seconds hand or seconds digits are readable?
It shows 5:59:28
